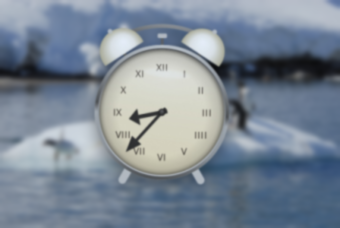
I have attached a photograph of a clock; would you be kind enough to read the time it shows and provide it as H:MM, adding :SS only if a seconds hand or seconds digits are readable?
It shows 8:37
